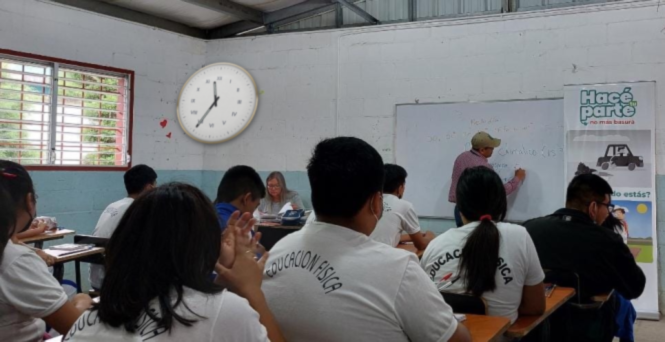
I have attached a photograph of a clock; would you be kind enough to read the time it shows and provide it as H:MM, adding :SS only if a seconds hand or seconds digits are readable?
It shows 11:35
